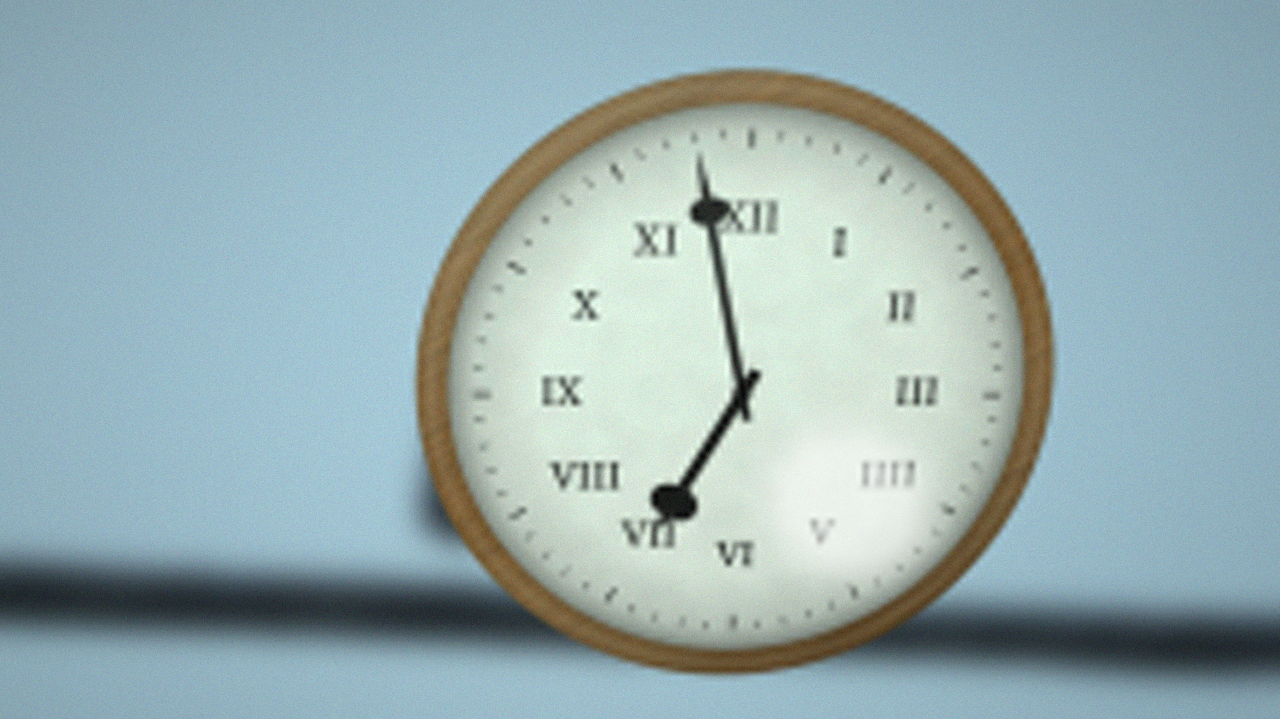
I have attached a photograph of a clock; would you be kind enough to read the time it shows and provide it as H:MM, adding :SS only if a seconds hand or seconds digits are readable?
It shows 6:58
